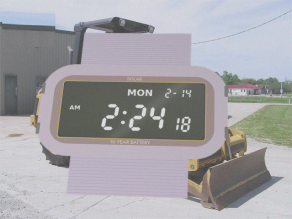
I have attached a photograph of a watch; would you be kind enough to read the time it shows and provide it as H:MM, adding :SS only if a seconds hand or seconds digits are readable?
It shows 2:24:18
